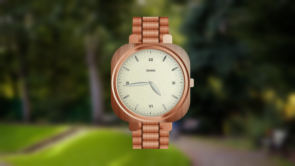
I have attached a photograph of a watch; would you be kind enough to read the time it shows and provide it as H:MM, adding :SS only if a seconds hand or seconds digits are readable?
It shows 4:44
